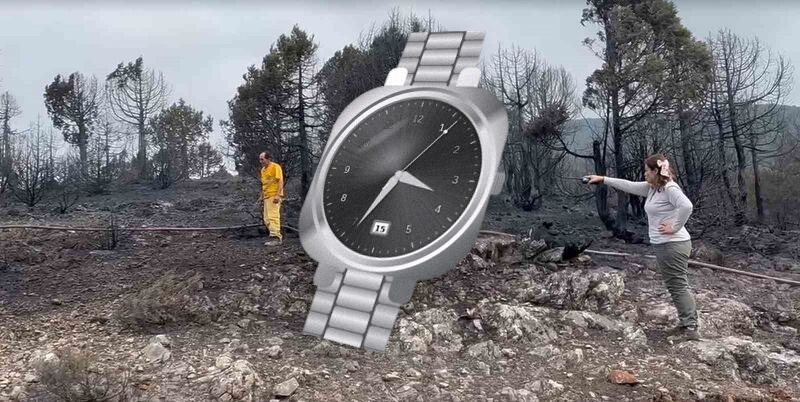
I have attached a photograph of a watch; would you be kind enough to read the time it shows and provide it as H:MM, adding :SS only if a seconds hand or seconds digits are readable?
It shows 3:34:06
